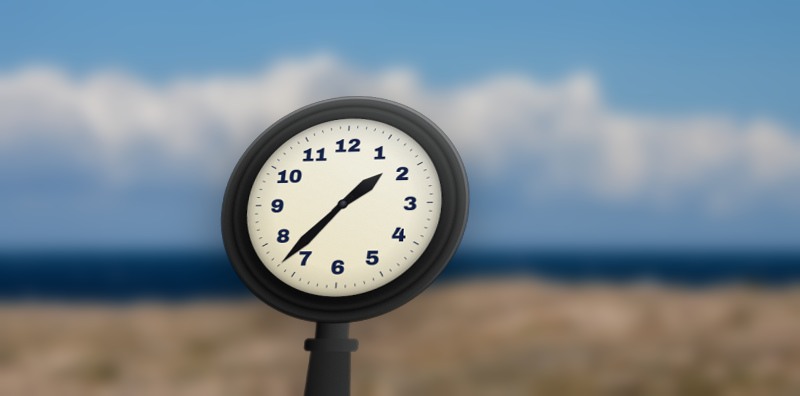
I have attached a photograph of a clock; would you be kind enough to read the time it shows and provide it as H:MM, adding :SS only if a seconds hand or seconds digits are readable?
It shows 1:37
